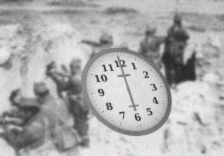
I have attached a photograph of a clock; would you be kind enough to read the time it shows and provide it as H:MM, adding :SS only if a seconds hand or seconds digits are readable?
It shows 6:00
